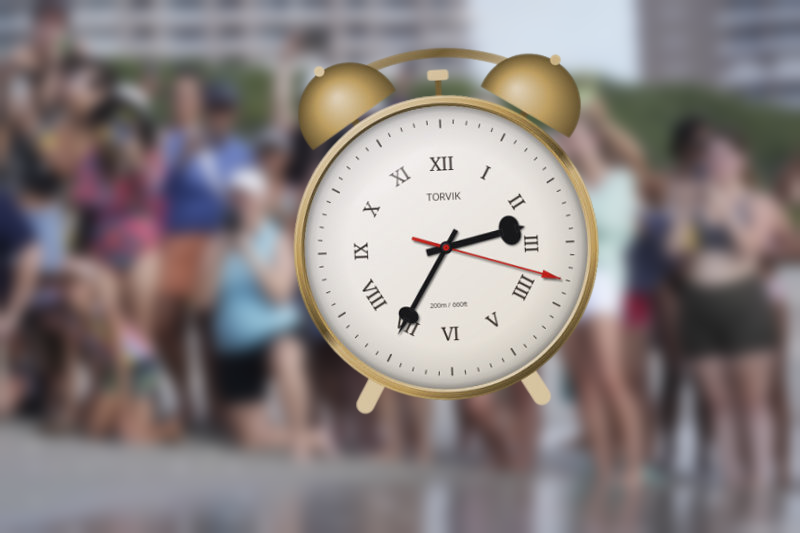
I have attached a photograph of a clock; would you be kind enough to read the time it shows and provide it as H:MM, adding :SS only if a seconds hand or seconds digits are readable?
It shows 2:35:18
